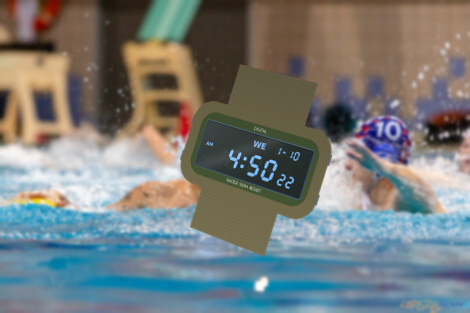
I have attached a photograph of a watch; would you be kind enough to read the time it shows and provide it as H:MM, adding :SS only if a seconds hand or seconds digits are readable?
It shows 4:50:22
